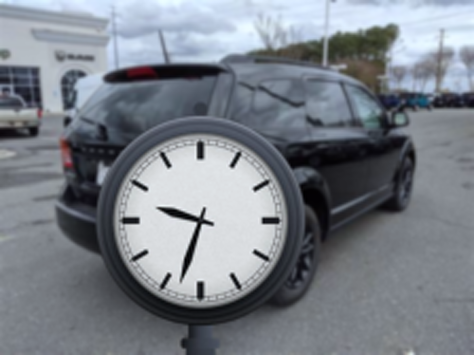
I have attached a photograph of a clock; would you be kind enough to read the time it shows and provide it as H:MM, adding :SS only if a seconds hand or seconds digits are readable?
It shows 9:33
